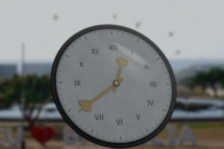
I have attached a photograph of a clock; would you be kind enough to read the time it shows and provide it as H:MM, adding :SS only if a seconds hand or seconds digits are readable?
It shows 12:39
